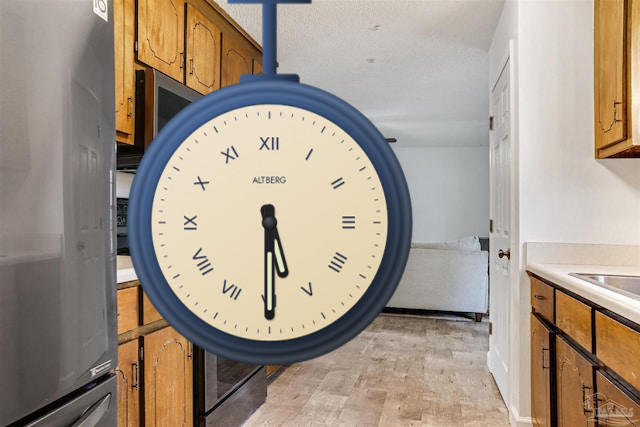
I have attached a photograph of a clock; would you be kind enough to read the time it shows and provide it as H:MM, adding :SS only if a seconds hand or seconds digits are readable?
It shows 5:30
